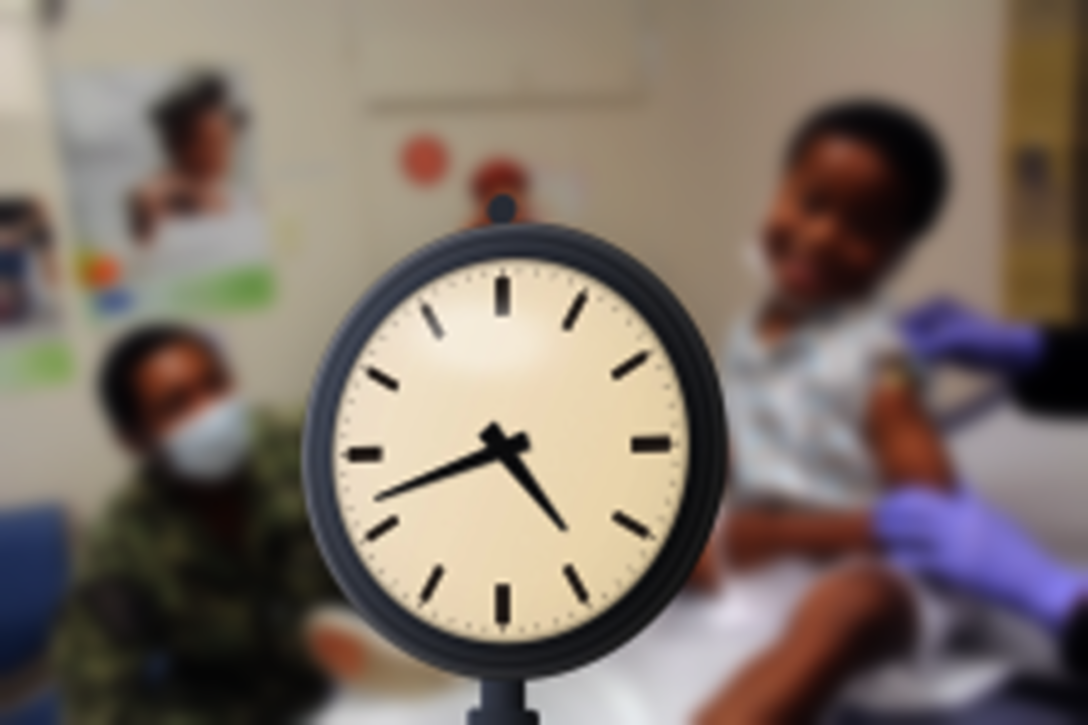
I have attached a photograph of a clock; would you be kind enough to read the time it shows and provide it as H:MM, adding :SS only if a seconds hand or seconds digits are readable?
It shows 4:42
